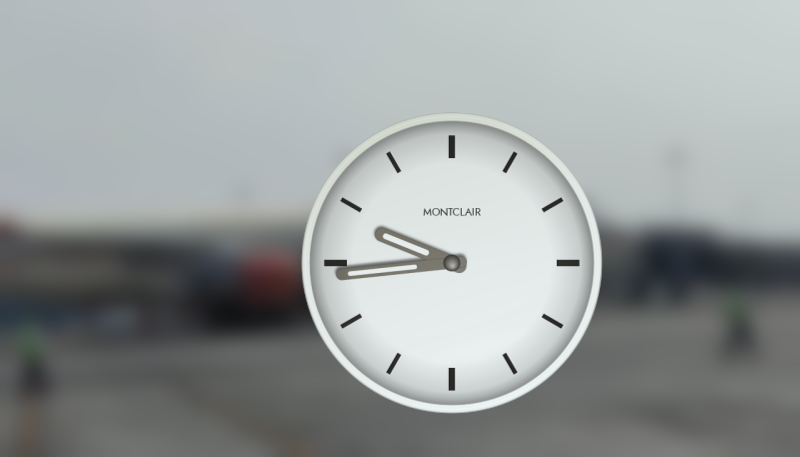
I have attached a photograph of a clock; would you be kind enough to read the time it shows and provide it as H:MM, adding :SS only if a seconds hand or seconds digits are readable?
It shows 9:44
